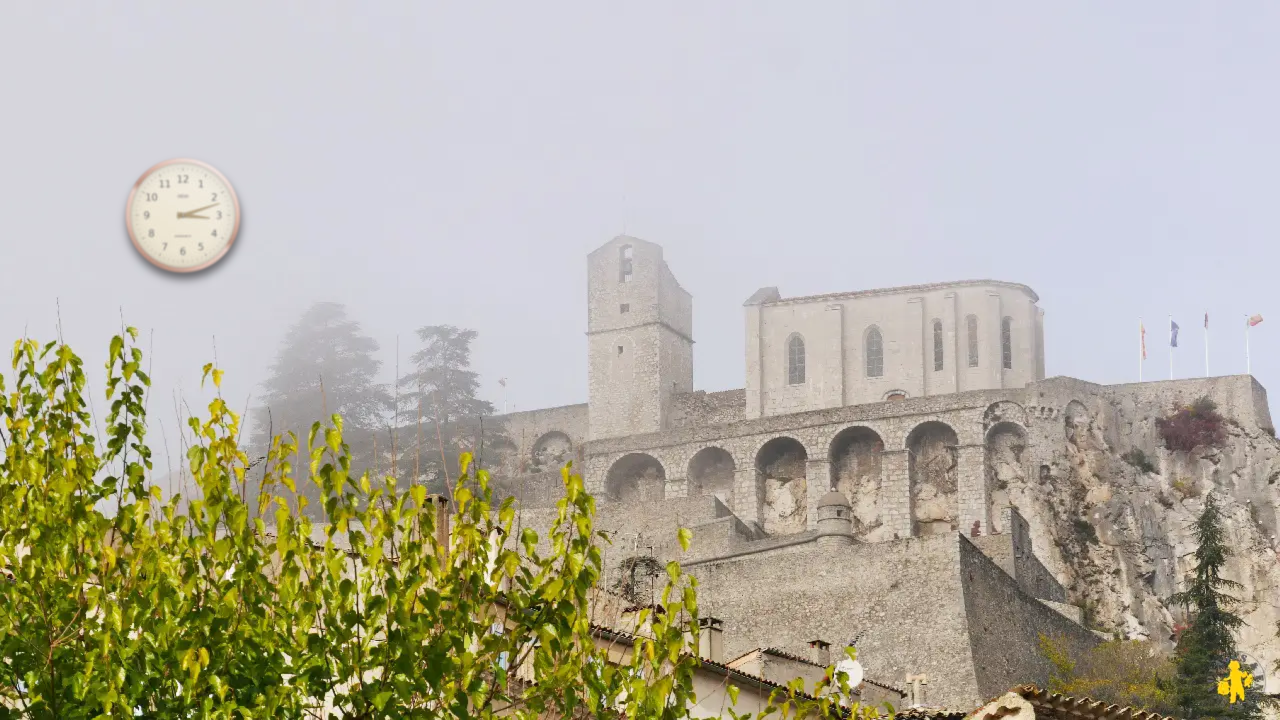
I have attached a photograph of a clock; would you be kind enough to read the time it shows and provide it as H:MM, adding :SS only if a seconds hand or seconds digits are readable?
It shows 3:12
